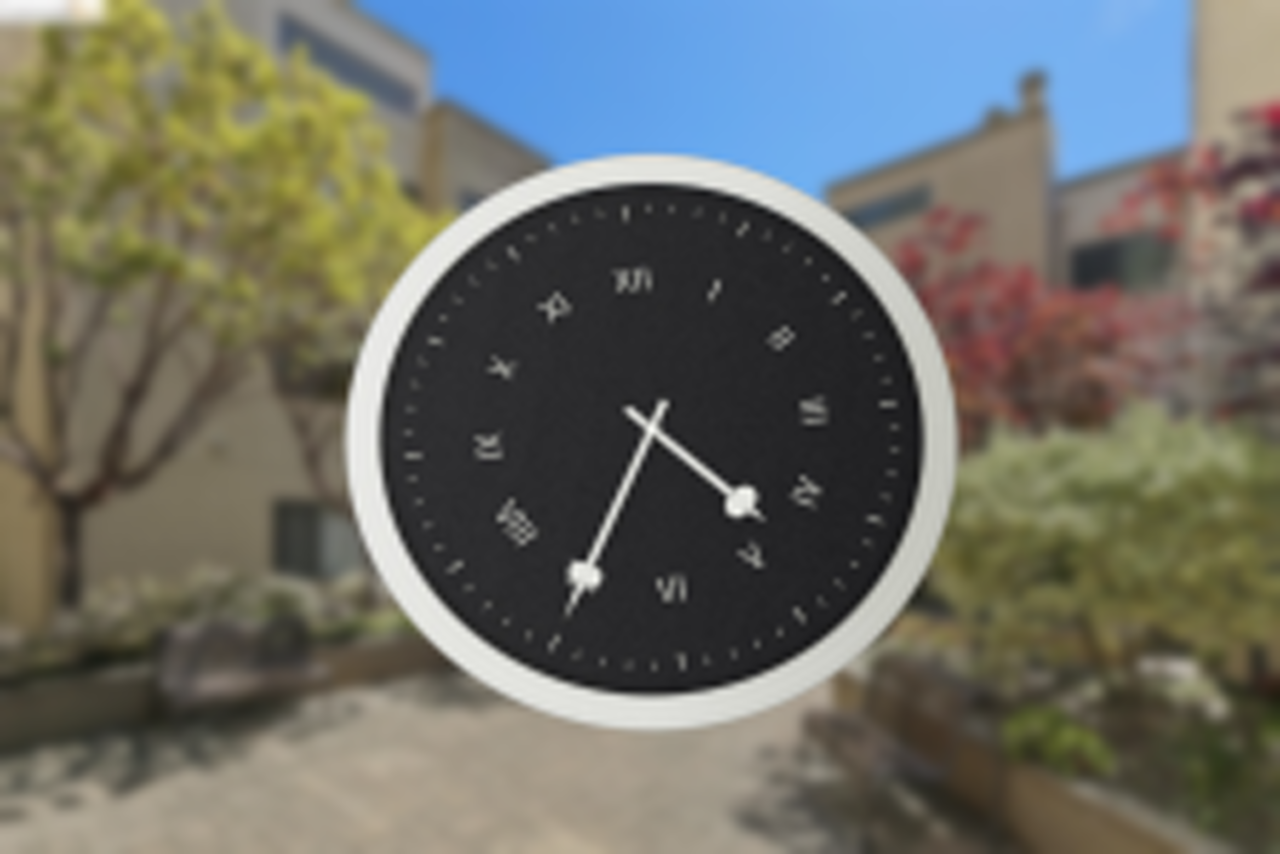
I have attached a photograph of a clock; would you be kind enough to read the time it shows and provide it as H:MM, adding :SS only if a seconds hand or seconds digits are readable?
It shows 4:35
